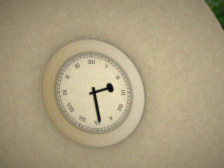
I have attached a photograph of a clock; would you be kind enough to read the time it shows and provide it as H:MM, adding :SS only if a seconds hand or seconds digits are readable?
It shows 2:29
